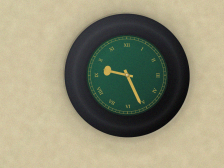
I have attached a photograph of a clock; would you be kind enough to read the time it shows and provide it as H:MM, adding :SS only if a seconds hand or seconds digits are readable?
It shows 9:26
